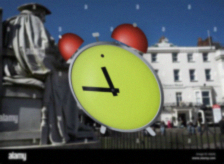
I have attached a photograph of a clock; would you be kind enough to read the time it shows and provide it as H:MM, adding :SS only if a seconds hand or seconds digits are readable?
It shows 11:46
